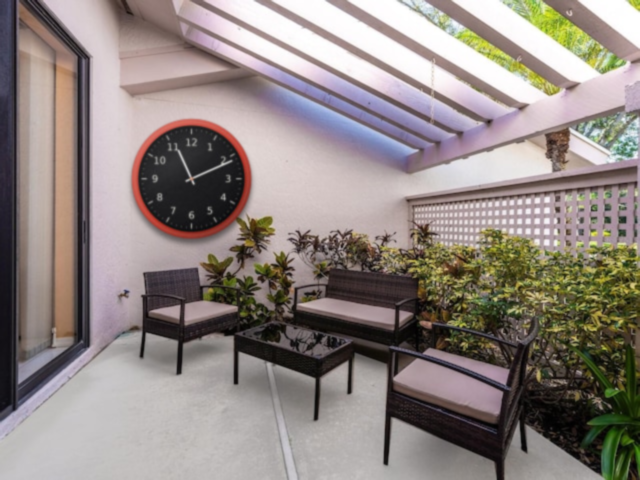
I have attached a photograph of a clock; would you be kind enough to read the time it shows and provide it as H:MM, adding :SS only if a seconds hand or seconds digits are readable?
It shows 11:11
